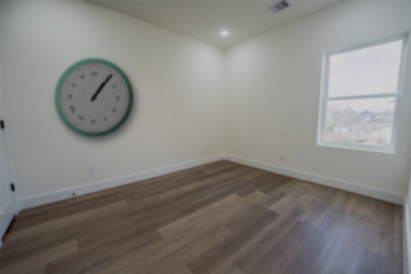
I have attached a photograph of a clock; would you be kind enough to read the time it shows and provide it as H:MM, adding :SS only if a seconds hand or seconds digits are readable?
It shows 1:06
